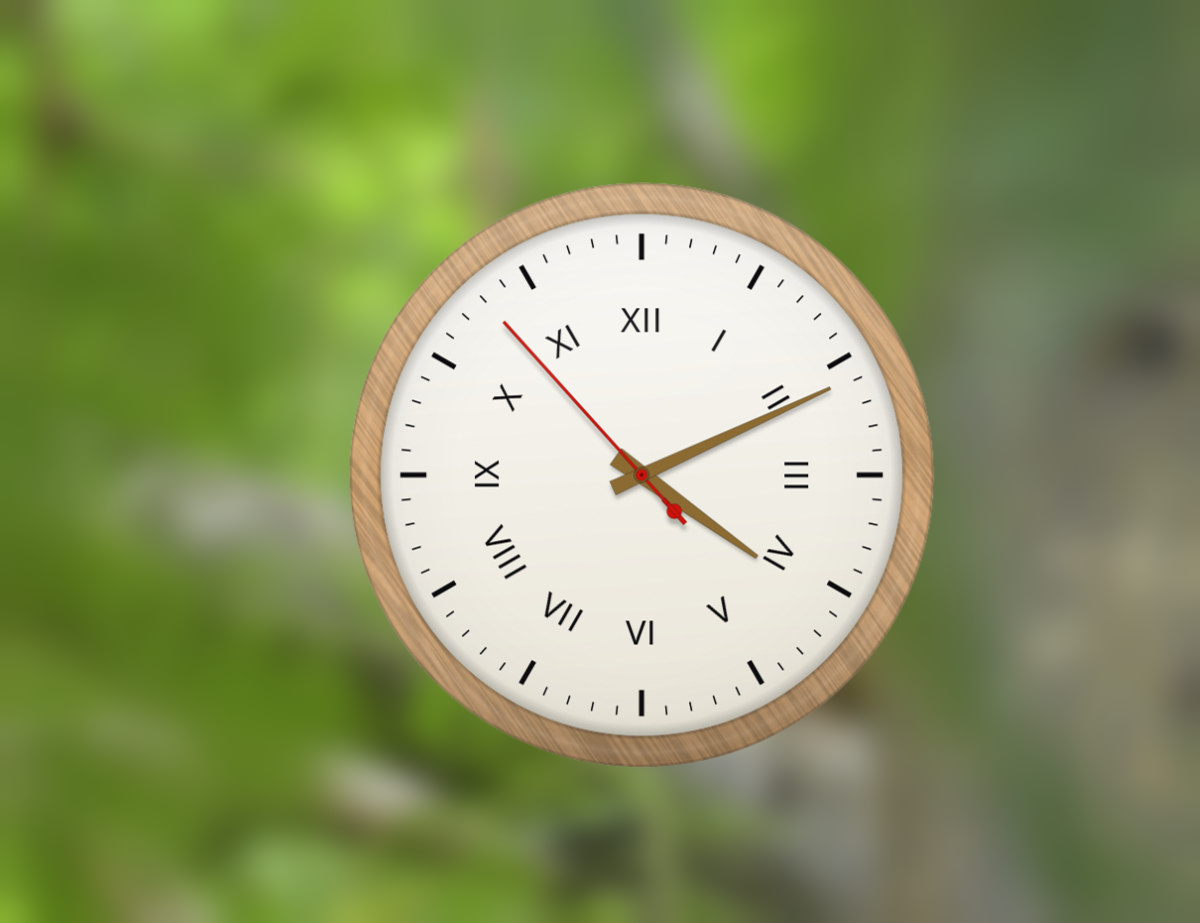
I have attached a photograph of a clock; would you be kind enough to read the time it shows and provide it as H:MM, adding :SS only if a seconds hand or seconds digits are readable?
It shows 4:10:53
